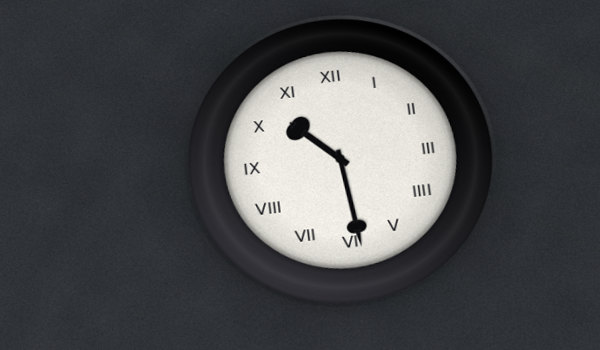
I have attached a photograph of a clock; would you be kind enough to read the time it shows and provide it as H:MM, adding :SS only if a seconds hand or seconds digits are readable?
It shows 10:29
